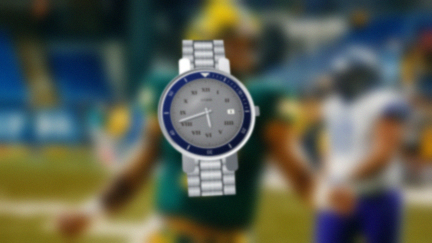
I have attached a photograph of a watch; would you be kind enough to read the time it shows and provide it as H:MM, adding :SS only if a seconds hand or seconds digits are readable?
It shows 5:42
